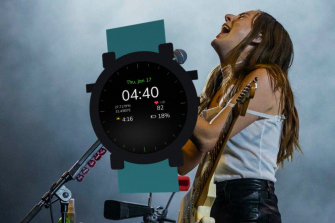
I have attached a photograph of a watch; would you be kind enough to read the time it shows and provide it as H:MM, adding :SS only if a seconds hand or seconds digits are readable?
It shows 4:40
